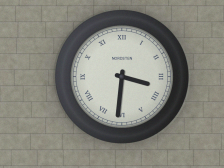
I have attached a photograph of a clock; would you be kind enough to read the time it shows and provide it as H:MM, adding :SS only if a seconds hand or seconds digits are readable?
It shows 3:31
